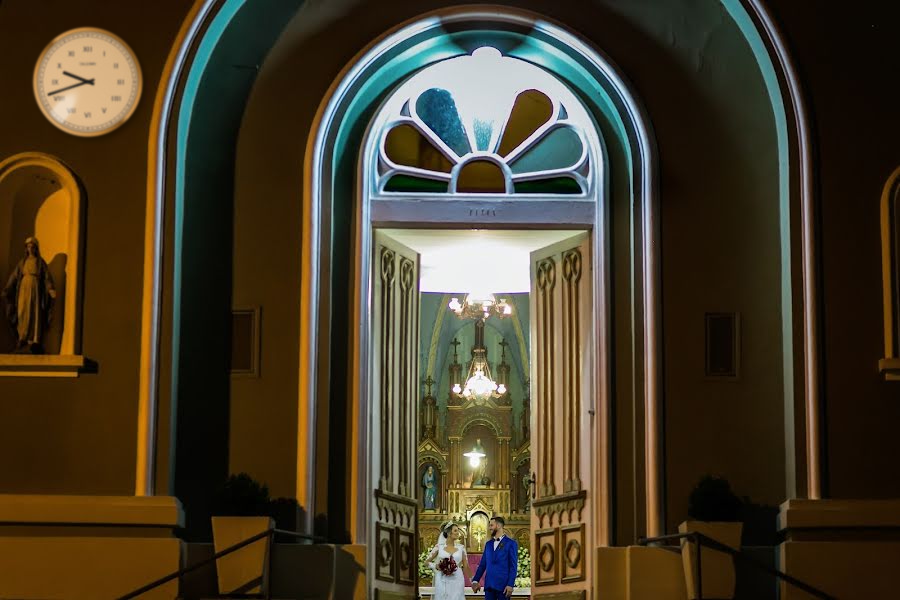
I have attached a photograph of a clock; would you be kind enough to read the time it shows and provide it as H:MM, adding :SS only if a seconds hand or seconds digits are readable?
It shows 9:42
